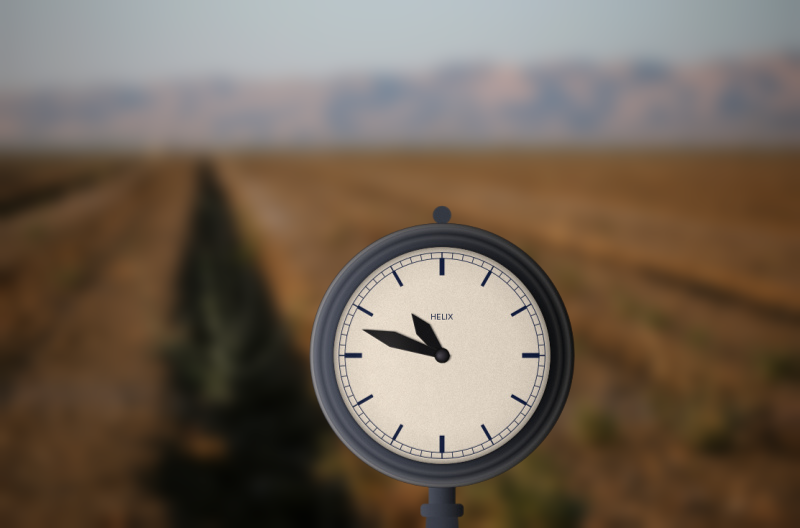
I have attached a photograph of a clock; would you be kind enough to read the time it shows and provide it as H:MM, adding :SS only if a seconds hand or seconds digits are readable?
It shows 10:48
